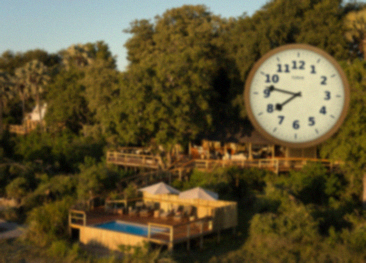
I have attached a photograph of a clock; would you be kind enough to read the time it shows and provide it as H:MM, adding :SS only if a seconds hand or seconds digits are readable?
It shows 7:47
